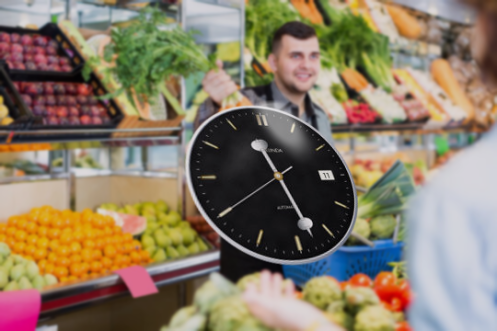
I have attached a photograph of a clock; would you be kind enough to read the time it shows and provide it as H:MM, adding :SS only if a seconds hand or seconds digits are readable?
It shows 11:27:40
